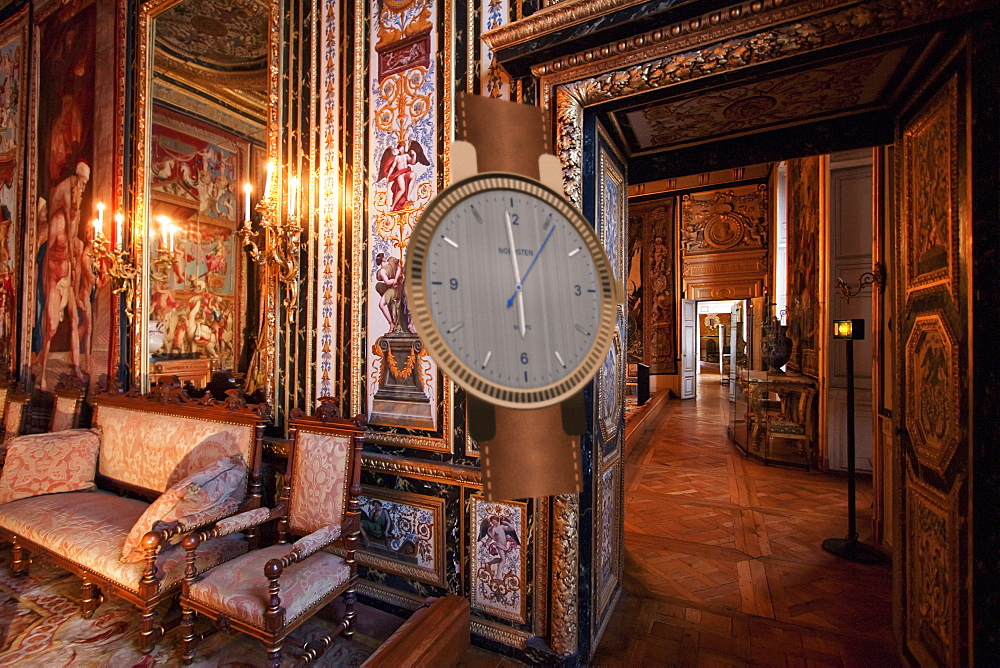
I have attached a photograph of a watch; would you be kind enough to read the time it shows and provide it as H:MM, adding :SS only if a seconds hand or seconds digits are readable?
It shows 5:59:06
